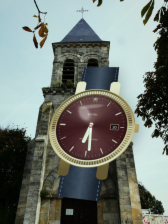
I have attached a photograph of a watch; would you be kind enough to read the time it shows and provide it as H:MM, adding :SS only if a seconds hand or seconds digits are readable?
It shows 6:29
